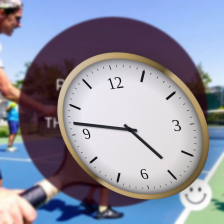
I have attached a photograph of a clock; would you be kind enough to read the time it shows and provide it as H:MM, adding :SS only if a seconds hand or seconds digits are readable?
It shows 4:47
